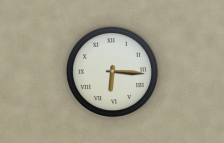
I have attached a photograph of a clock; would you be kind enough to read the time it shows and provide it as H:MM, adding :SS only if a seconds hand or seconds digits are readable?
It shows 6:16
